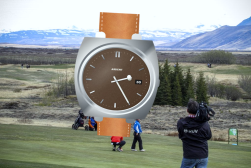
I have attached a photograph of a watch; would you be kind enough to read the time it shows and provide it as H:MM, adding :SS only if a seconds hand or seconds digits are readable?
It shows 2:25
